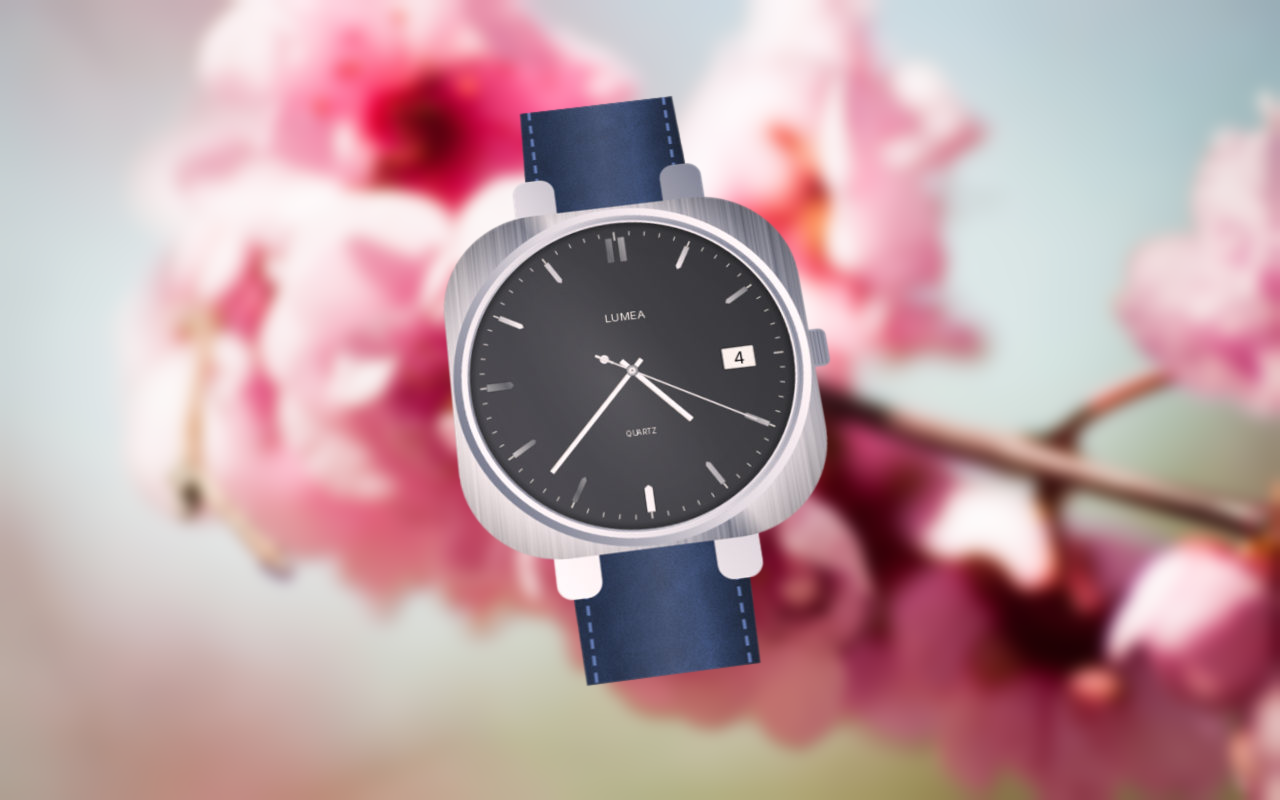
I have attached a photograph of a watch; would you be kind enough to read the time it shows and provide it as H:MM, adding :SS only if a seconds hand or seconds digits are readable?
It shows 4:37:20
